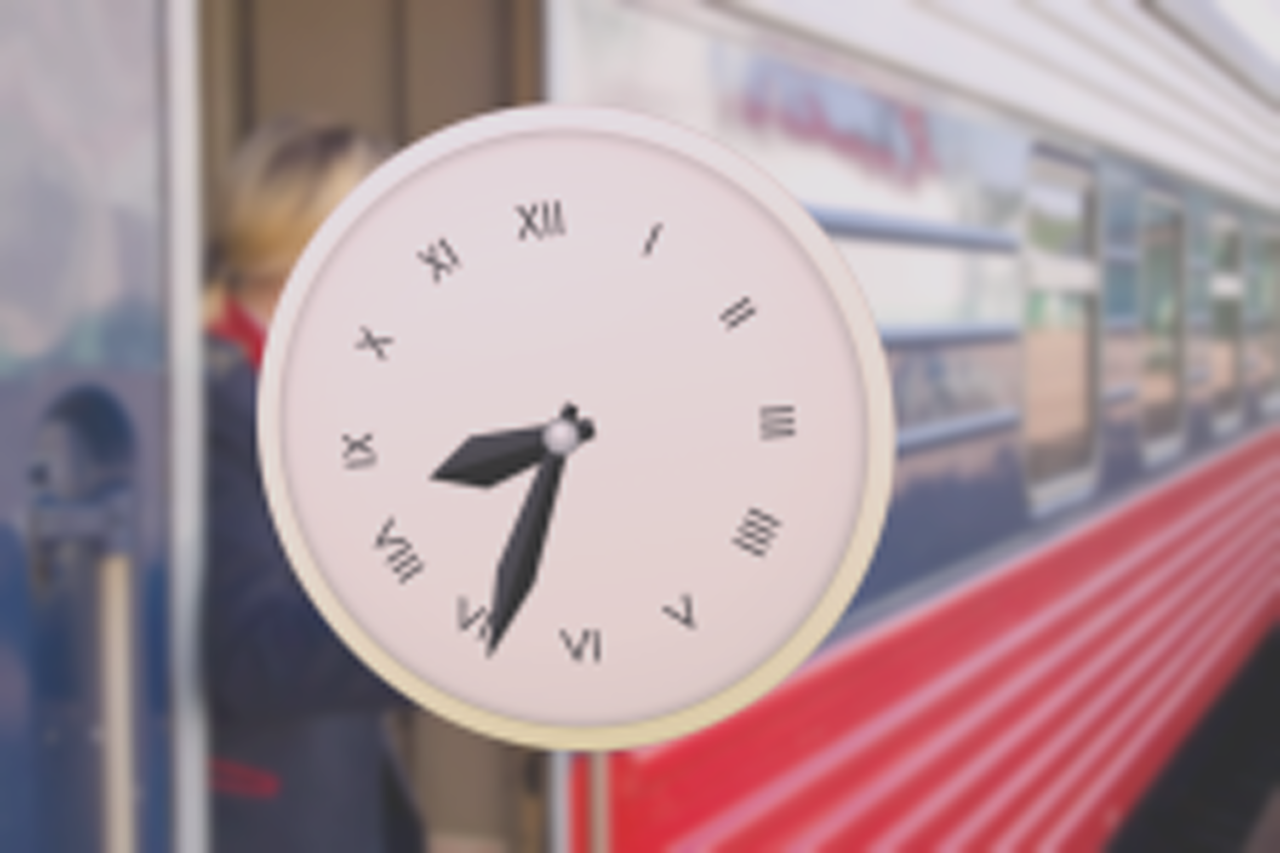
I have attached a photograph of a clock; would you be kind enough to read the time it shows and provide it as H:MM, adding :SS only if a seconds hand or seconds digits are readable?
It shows 8:34
